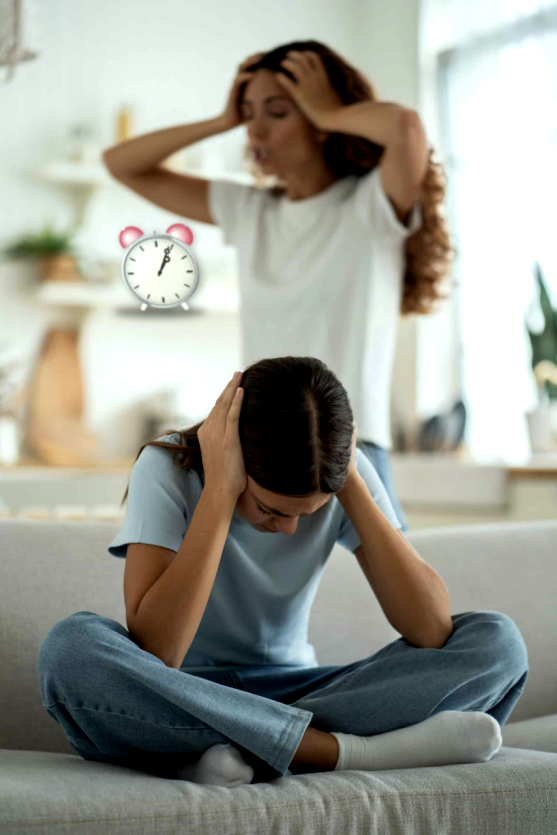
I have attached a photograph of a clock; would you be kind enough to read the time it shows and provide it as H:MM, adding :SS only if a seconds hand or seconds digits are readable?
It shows 1:04
